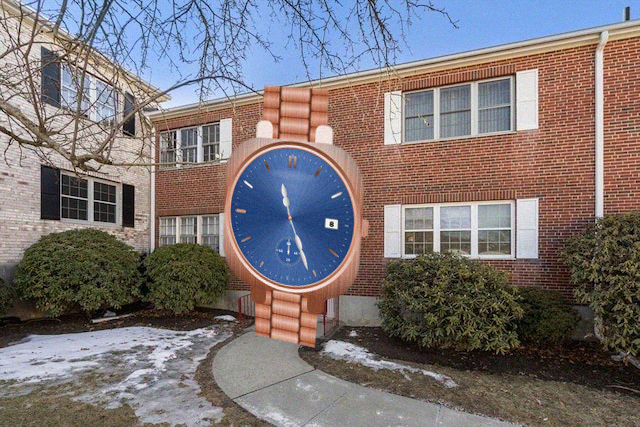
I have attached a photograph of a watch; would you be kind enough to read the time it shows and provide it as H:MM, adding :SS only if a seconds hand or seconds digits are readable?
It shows 11:26
